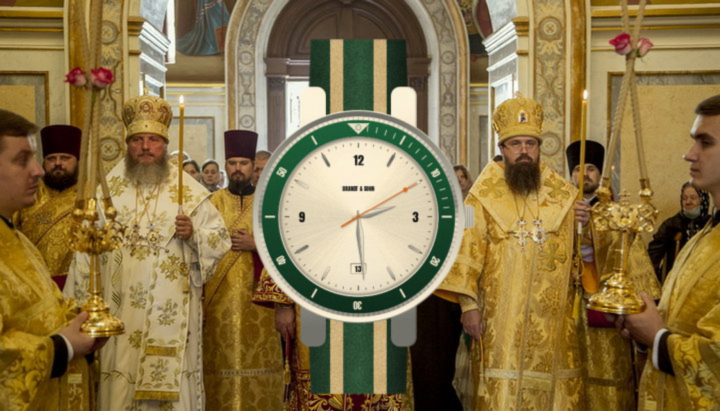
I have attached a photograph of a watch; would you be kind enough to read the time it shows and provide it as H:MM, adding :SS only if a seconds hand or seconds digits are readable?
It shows 2:29:10
